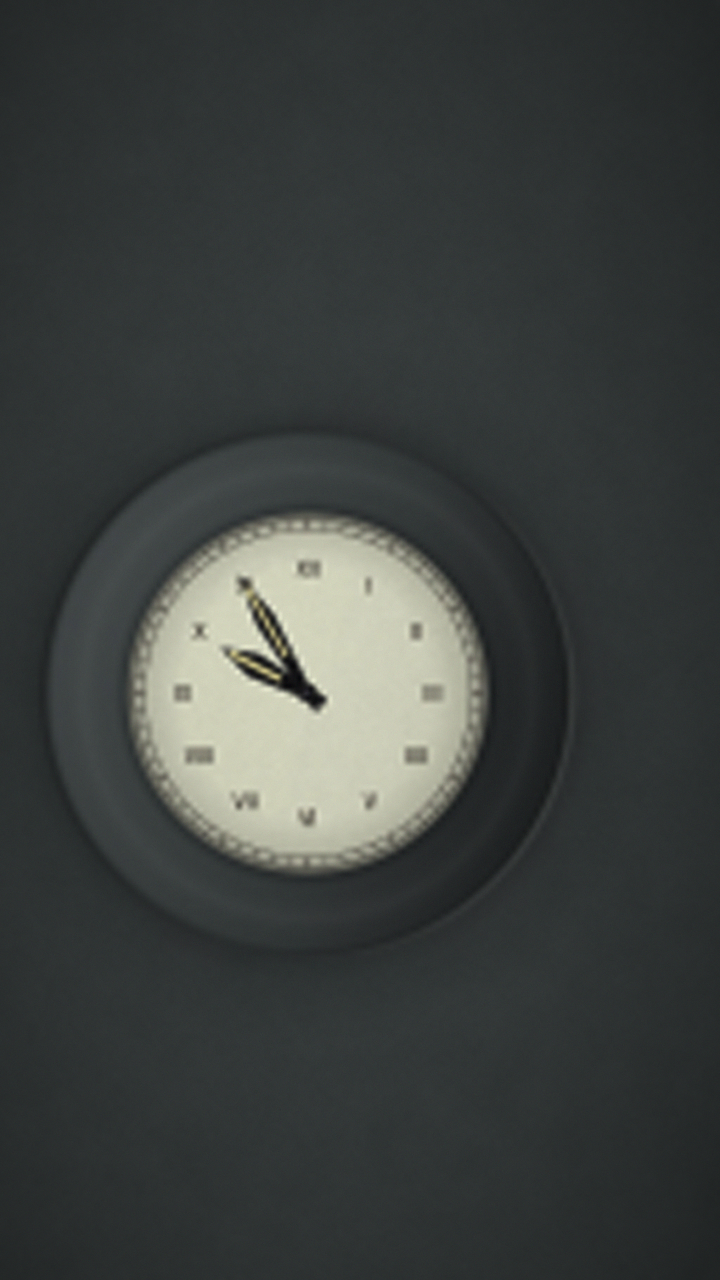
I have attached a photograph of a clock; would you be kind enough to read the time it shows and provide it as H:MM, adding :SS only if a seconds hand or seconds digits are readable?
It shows 9:55
